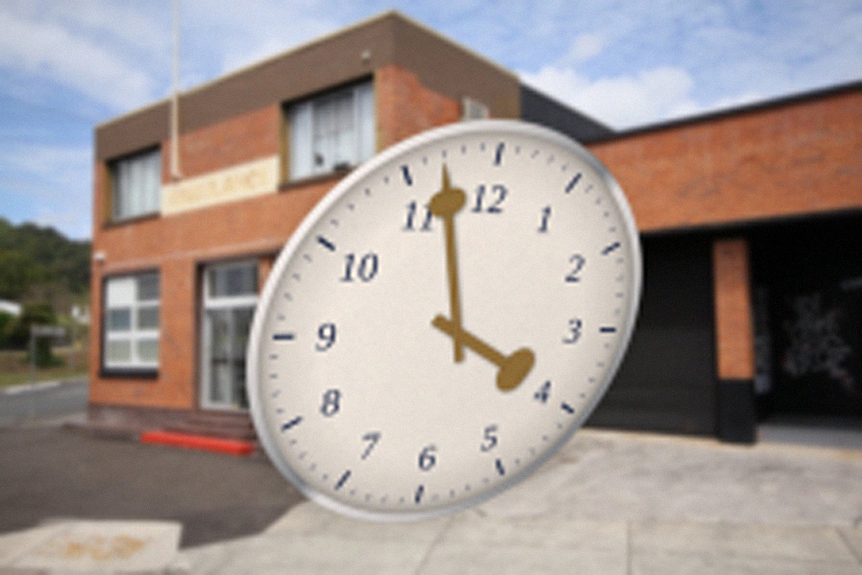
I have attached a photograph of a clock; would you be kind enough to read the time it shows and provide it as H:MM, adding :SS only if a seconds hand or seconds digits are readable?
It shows 3:57
